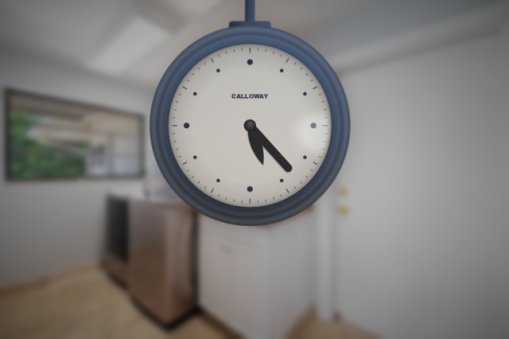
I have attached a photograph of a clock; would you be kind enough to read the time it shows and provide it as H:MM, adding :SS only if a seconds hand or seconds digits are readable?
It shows 5:23
